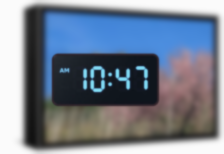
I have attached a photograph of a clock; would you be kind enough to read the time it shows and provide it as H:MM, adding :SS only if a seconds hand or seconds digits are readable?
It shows 10:47
